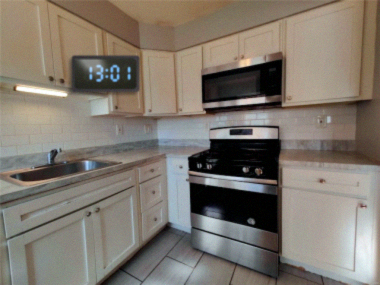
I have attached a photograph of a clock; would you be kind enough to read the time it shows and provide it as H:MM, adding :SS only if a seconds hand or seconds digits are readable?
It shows 13:01
